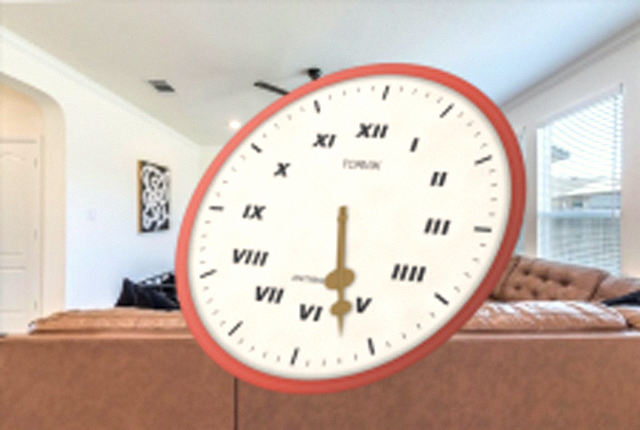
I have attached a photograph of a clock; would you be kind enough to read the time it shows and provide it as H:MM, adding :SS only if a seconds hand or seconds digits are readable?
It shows 5:27
